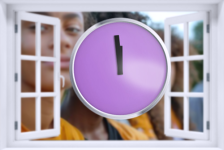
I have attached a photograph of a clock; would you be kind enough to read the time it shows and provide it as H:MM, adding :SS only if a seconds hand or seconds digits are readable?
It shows 11:59
